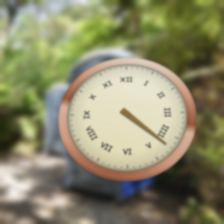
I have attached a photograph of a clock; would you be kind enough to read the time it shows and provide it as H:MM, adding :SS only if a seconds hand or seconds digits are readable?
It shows 4:22
